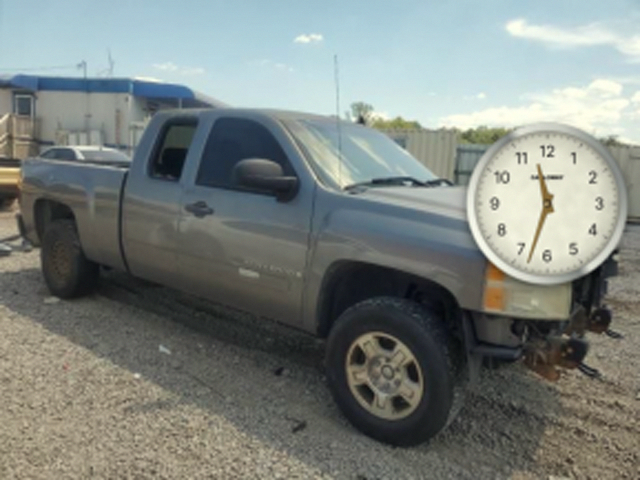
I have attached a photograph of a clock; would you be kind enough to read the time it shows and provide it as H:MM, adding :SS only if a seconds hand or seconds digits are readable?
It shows 11:33
